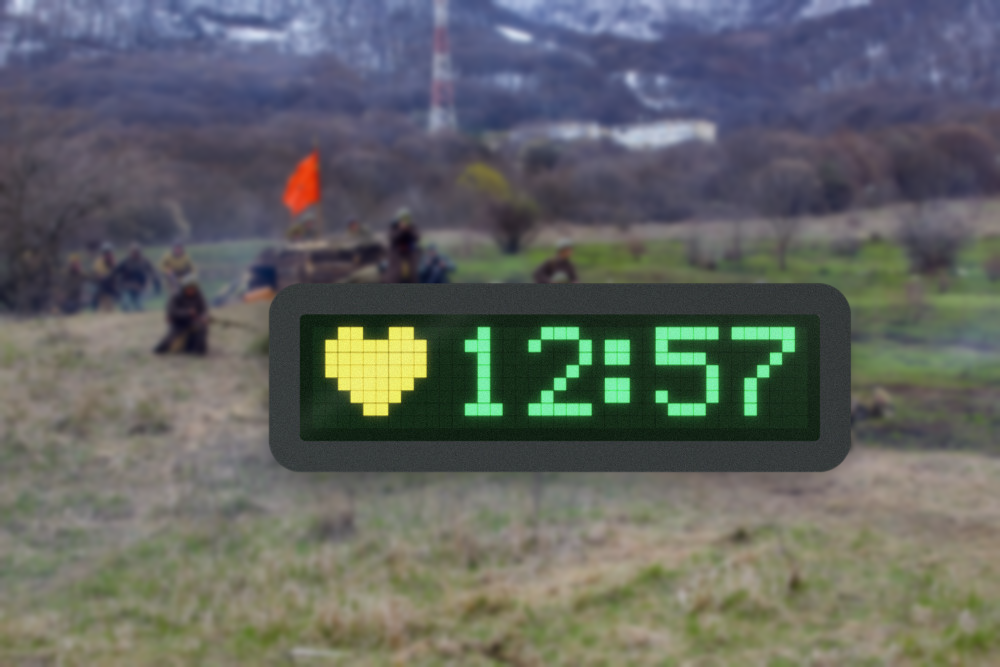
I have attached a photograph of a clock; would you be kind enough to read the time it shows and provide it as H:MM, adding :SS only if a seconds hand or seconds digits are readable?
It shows 12:57
